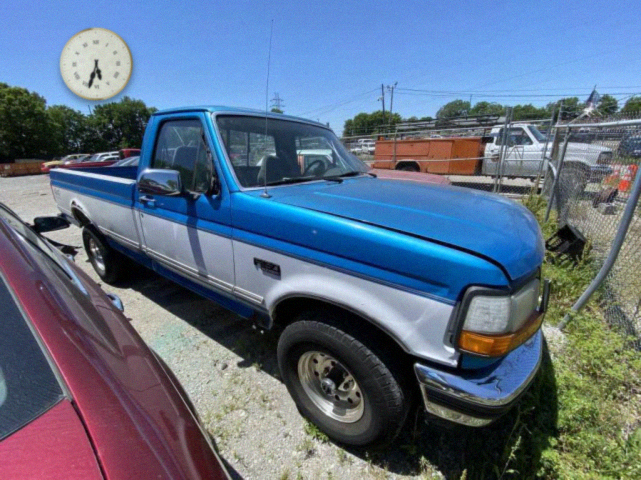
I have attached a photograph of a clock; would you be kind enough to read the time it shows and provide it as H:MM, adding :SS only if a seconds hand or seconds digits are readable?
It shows 5:33
